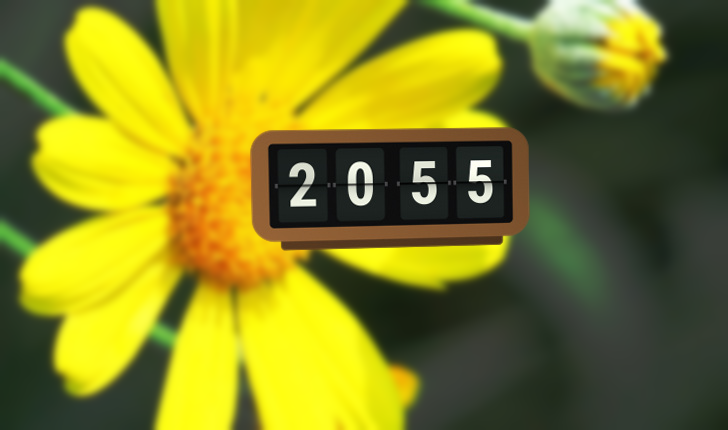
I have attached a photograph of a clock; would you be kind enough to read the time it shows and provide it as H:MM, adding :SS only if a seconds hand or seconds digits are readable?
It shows 20:55
